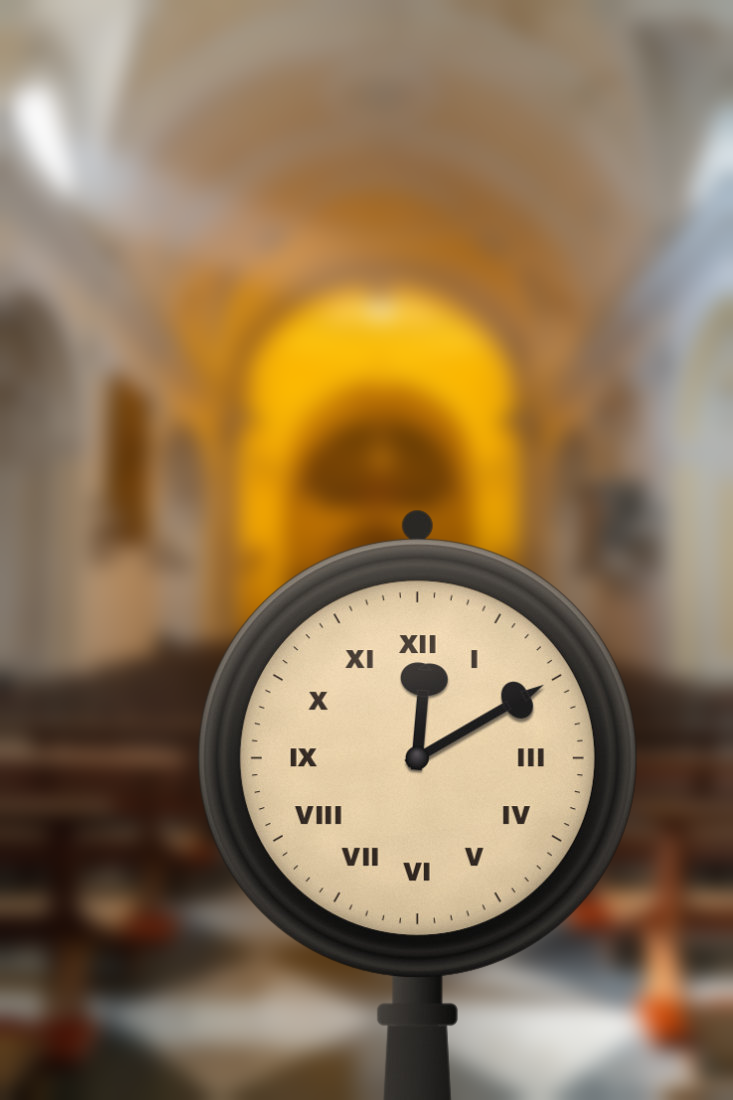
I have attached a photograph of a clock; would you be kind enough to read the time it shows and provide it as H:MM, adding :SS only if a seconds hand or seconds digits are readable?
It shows 12:10
